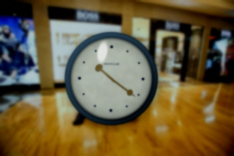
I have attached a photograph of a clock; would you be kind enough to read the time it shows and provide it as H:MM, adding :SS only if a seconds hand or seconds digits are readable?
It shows 10:21
